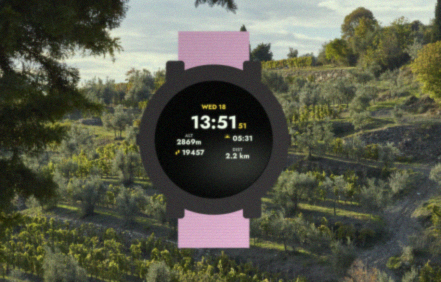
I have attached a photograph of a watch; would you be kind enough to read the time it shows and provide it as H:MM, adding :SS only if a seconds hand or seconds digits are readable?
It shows 13:51
